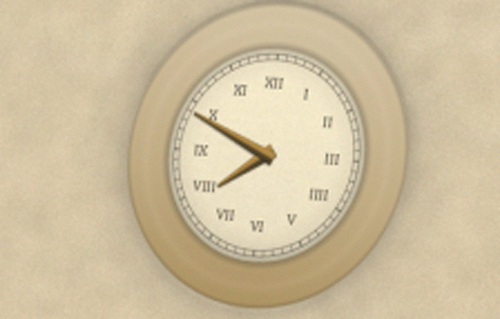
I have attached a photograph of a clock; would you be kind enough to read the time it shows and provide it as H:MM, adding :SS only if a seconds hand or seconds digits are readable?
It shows 7:49
